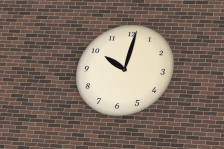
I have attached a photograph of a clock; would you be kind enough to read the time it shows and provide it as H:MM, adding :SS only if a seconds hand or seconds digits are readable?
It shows 10:01
